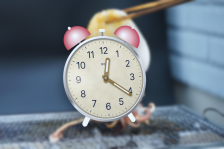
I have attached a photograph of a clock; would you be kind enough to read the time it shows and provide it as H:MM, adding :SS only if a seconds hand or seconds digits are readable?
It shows 12:21
